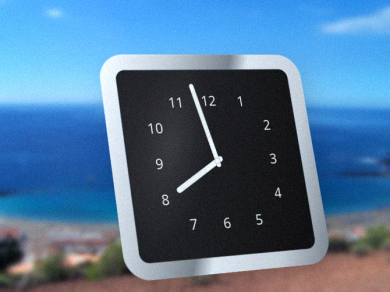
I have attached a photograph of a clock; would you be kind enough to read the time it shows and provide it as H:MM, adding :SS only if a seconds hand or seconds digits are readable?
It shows 7:58
